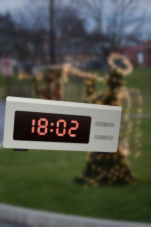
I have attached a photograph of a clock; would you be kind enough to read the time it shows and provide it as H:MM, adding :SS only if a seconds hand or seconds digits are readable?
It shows 18:02
